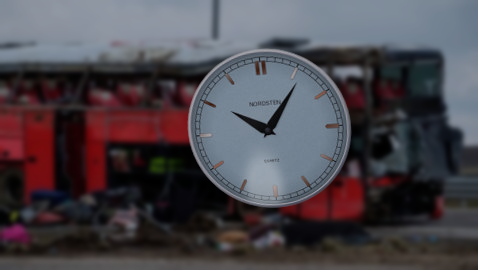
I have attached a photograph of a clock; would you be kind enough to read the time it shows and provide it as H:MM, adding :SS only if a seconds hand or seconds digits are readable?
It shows 10:06
